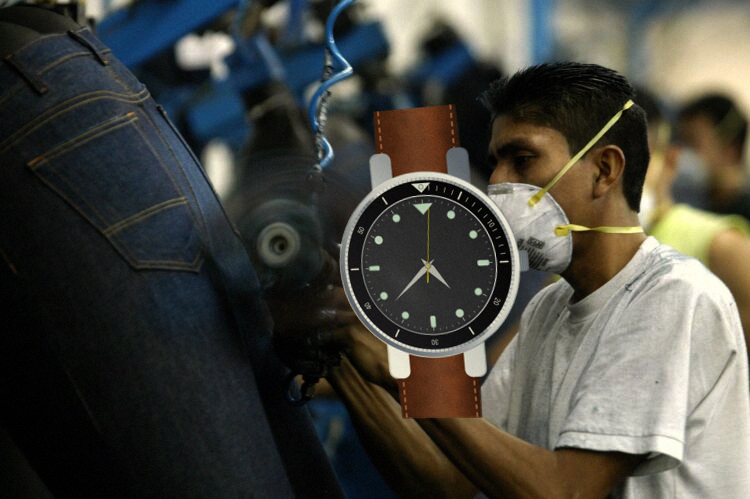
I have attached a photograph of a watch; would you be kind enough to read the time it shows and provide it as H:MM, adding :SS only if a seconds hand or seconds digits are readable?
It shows 4:38:01
